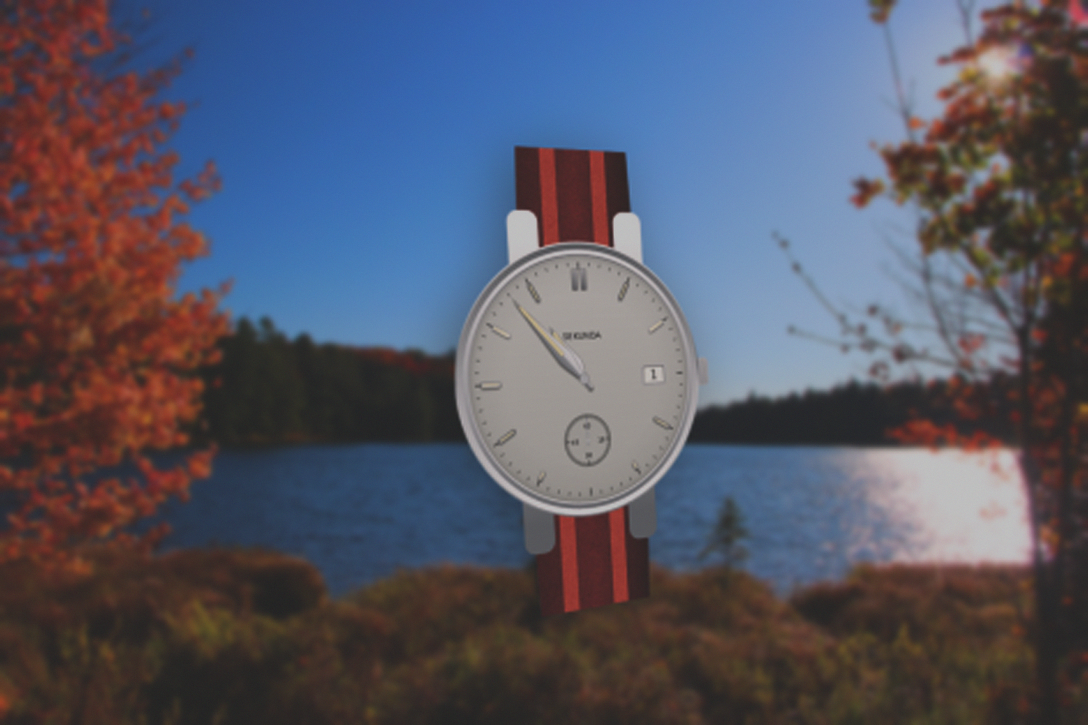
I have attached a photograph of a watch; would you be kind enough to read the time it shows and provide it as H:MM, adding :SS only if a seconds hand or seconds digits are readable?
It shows 10:53
